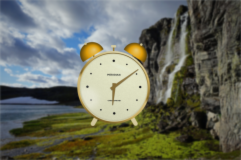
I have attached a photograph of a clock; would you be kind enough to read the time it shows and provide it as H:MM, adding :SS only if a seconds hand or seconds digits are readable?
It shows 6:09
